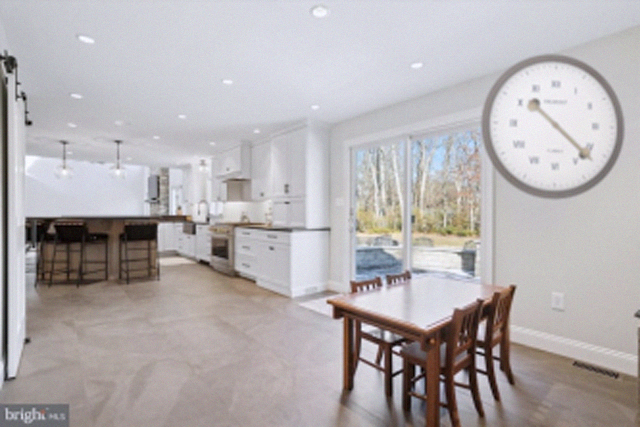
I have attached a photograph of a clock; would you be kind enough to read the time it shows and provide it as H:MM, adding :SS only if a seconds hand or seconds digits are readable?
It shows 10:22
